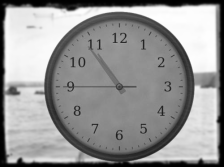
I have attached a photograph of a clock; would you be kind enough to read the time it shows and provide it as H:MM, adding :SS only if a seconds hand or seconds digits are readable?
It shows 10:53:45
